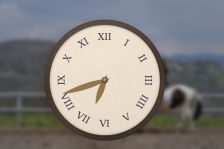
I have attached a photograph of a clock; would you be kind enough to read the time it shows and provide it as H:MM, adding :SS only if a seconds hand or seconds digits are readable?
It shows 6:42
